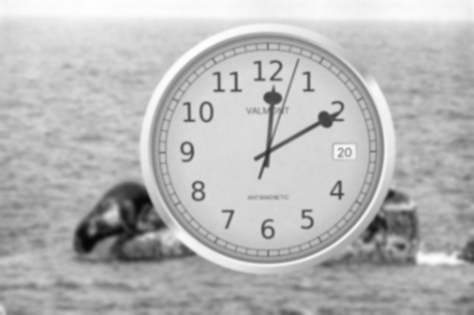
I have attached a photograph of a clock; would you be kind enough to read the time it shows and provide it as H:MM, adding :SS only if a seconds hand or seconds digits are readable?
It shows 12:10:03
